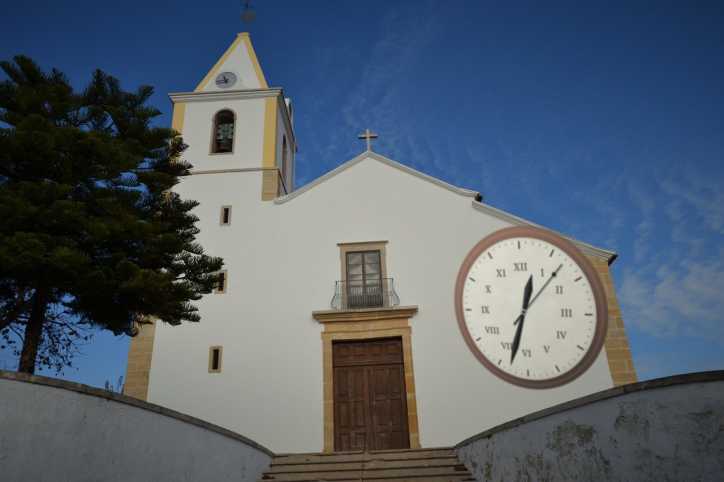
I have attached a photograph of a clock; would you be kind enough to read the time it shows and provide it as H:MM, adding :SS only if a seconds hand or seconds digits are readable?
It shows 12:33:07
